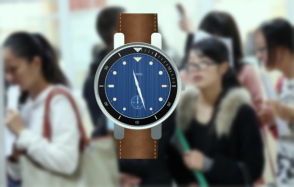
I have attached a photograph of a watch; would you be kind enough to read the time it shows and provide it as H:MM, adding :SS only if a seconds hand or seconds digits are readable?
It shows 11:27
